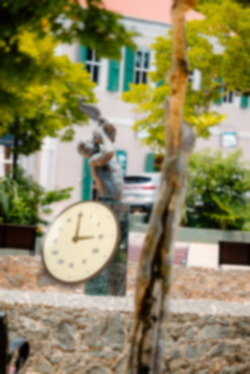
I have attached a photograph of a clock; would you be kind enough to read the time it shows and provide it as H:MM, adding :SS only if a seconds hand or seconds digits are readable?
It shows 3:00
